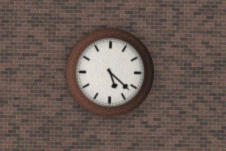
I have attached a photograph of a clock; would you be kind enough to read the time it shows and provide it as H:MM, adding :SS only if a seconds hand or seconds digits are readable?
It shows 5:22
